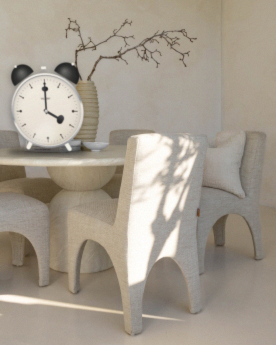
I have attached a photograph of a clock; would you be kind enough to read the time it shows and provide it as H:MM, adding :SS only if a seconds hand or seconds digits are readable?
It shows 4:00
